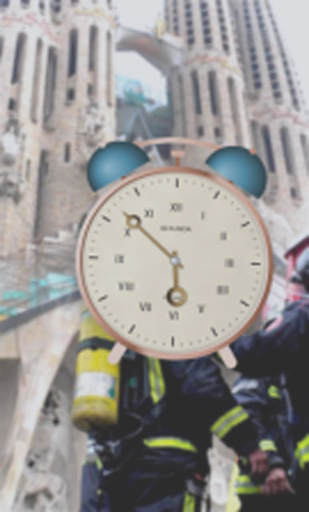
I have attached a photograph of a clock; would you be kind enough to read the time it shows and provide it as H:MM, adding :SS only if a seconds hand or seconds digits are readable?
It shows 5:52
